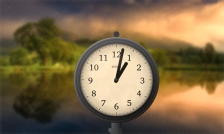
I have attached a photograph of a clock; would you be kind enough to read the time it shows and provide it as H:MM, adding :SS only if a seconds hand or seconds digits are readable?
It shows 1:02
